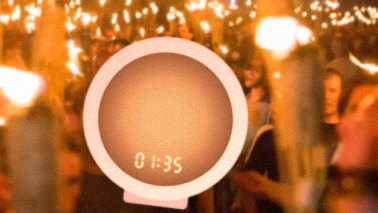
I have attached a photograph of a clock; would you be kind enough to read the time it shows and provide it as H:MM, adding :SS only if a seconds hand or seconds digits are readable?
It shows 1:35
